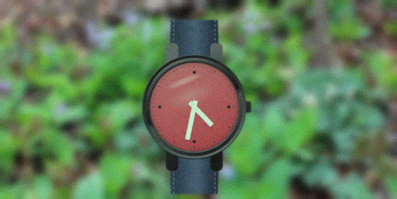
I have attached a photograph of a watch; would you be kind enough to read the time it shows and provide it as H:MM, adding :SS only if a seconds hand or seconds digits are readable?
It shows 4:32
